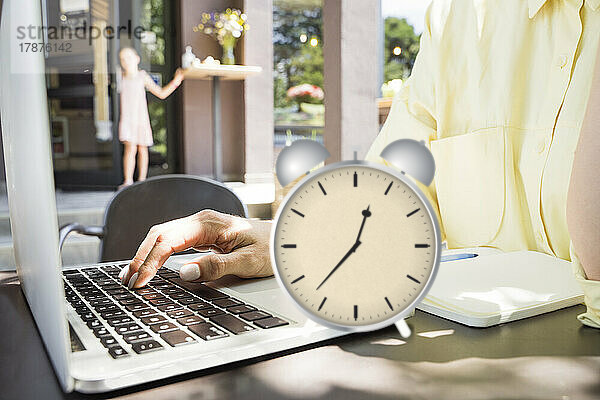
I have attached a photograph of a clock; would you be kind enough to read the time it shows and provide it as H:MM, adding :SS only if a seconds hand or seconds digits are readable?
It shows 12:37
